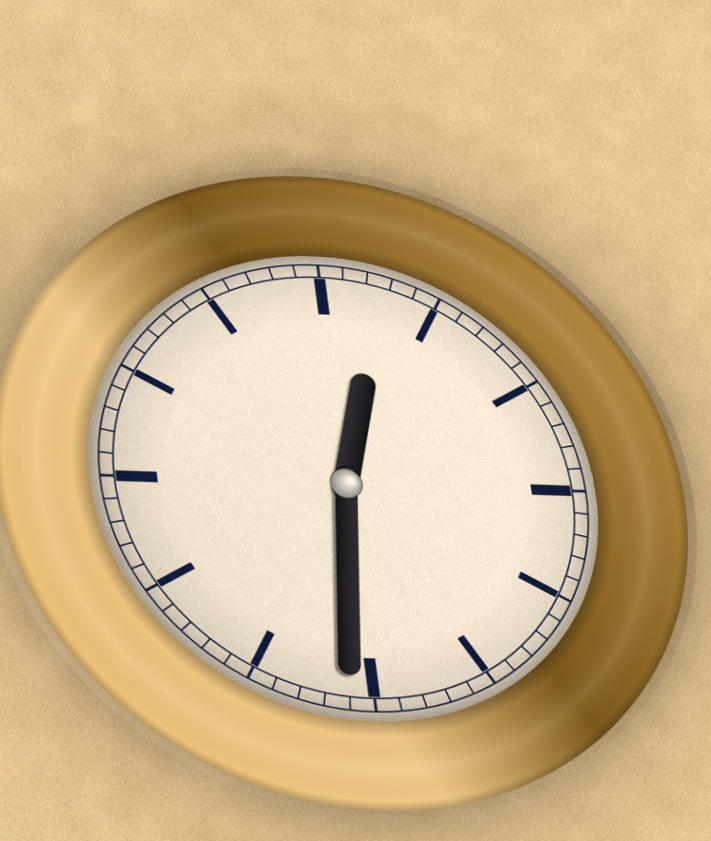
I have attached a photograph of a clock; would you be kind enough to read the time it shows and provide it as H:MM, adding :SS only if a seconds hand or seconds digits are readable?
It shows 12:31
